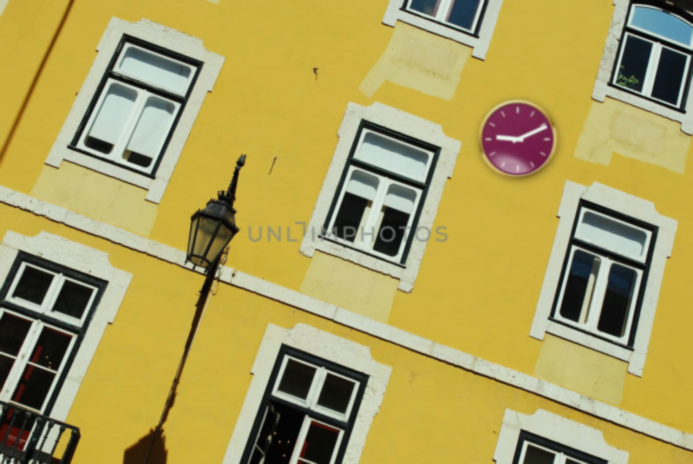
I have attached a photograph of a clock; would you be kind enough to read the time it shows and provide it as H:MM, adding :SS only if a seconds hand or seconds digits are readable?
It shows 9:11
